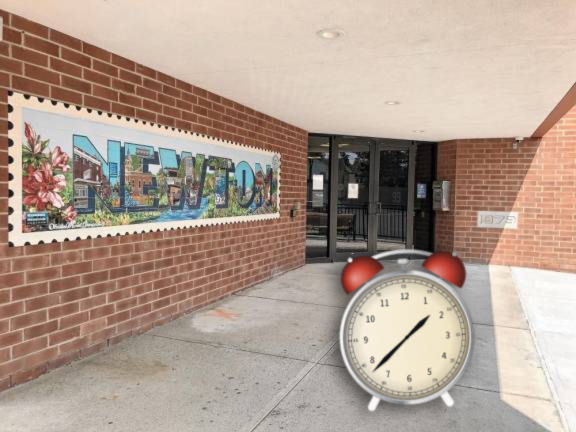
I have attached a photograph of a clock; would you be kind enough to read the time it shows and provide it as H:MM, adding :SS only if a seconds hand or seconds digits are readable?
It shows 1:38
